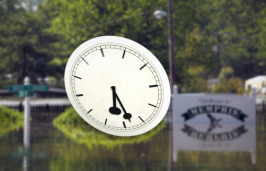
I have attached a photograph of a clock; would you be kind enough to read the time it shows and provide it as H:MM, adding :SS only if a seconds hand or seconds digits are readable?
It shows 6:28
